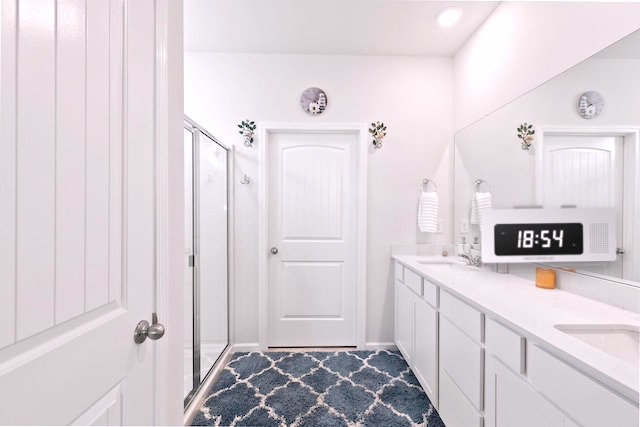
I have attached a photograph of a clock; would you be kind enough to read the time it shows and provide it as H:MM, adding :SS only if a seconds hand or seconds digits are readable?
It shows 18:54
